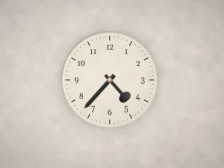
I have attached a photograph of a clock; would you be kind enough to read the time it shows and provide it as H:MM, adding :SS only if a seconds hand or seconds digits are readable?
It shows 4:37
